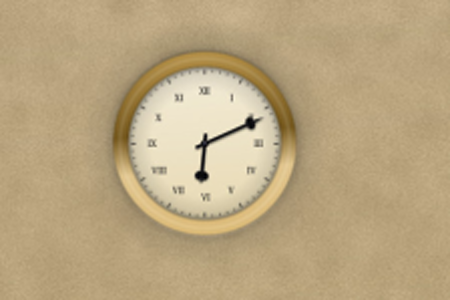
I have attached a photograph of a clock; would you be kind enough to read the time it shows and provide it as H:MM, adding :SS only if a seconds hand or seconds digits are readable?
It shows 6:11
